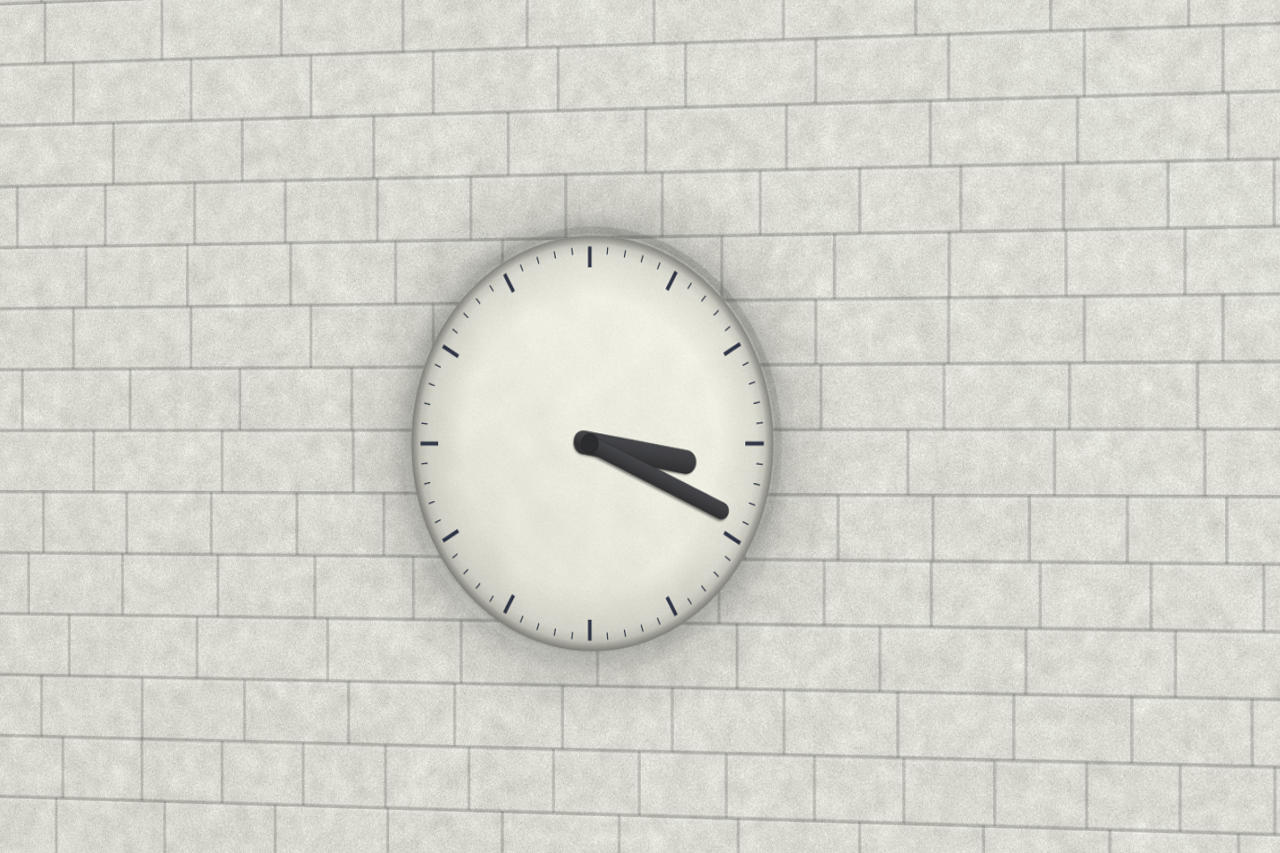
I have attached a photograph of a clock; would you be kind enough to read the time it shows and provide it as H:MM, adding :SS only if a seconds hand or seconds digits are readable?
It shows 3:19
